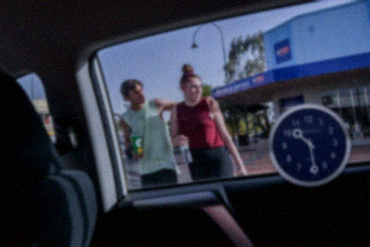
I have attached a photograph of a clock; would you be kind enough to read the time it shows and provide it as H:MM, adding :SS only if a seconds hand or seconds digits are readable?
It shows 10:29
